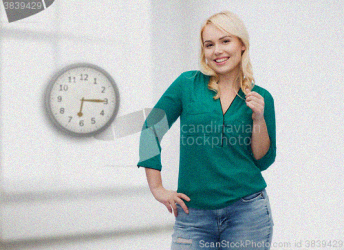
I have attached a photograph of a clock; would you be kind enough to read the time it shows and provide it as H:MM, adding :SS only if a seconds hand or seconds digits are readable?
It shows 6:15
